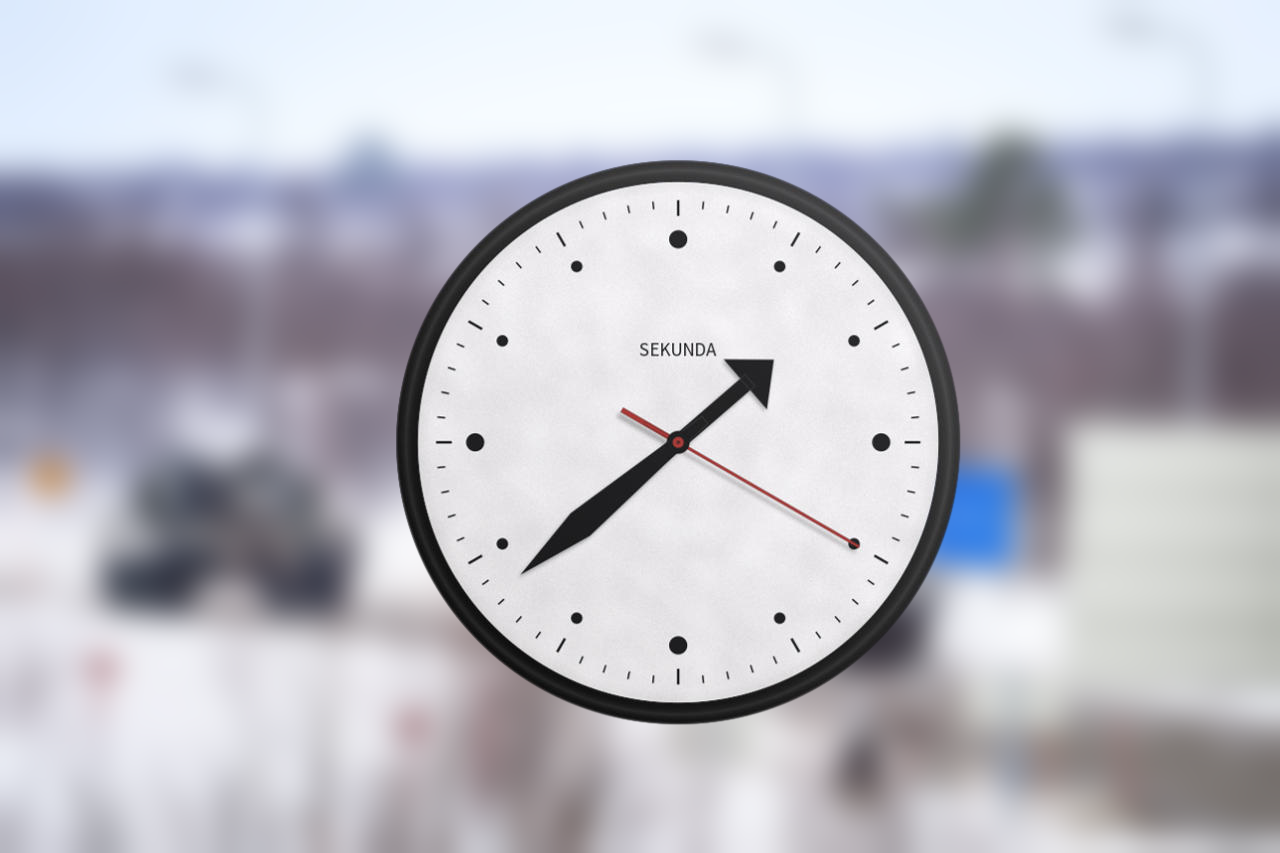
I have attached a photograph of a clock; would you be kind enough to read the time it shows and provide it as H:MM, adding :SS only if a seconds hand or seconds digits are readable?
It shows 1:38:20
